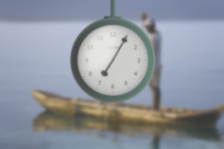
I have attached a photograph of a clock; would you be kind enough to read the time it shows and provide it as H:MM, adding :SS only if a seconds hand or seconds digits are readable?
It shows 7:05
